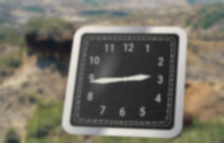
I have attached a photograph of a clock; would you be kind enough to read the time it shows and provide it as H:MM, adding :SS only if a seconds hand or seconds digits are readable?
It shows 2:44
